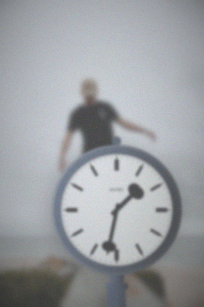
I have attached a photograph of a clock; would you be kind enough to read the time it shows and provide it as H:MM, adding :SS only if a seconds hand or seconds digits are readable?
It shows 1:32
